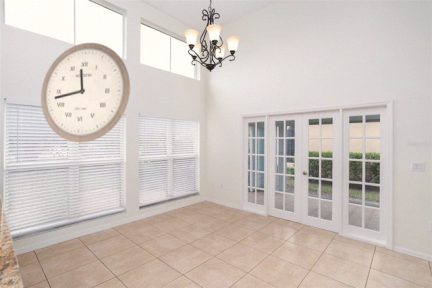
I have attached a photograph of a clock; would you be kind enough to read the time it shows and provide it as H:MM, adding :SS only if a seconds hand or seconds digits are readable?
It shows 11:43
